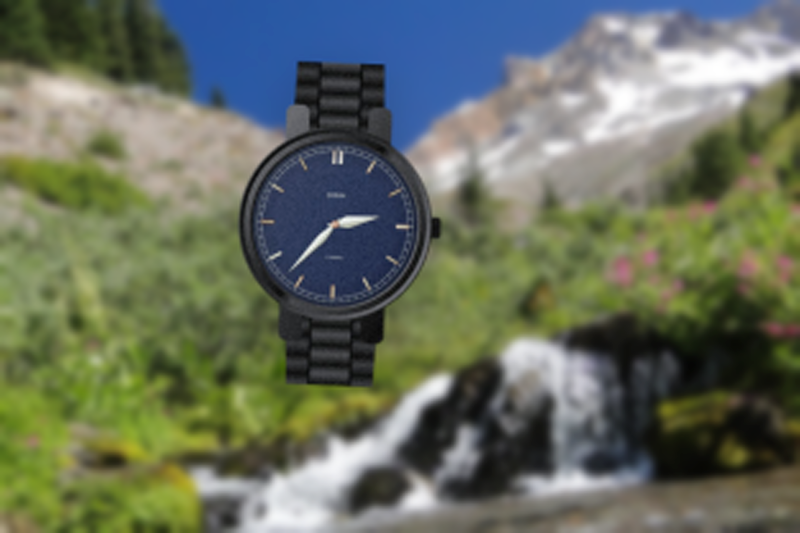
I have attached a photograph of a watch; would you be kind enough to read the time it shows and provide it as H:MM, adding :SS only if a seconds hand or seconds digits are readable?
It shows 2:37
